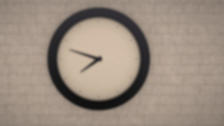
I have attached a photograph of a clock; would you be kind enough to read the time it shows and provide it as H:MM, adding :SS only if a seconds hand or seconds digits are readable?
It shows 7:48
